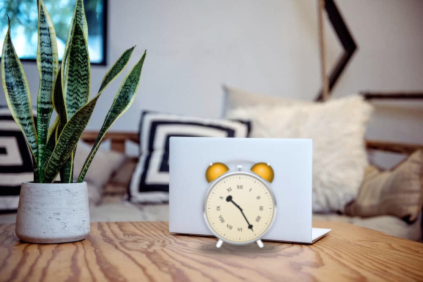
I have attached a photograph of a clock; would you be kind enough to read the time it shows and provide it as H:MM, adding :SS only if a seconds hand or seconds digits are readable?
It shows 10:25
